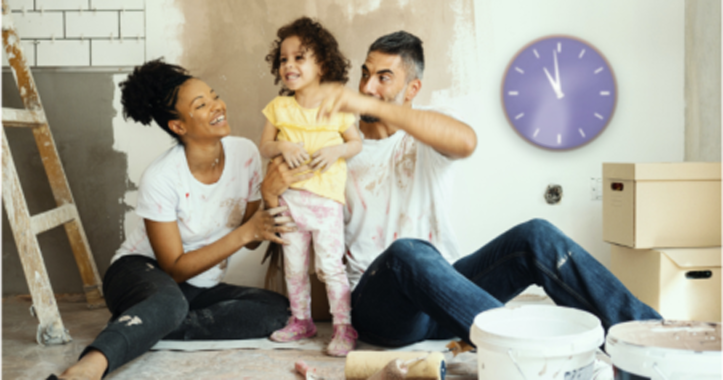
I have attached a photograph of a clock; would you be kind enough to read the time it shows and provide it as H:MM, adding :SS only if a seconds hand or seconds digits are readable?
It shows 10:59
